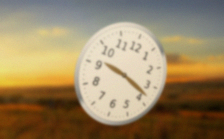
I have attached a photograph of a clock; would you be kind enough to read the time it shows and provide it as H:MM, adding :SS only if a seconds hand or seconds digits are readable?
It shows 9:18
